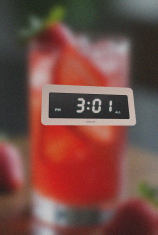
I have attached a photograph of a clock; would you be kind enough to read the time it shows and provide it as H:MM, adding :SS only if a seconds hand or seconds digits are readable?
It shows 3:01
